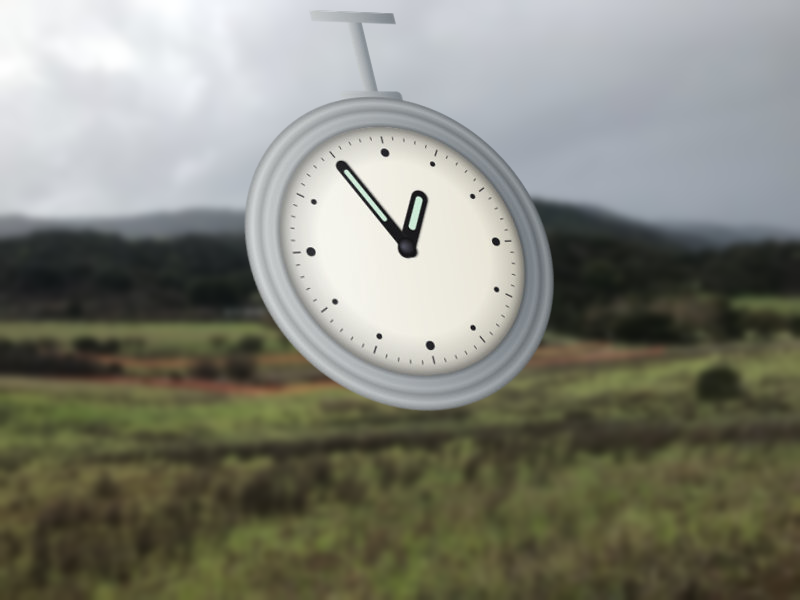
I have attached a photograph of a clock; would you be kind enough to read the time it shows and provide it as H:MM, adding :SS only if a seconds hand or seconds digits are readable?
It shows 12:55
